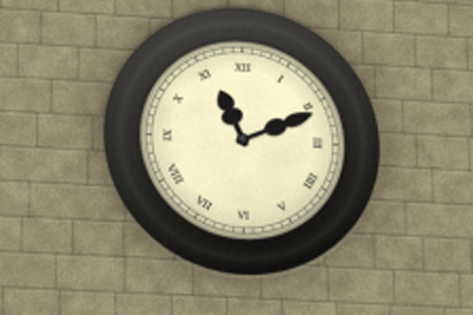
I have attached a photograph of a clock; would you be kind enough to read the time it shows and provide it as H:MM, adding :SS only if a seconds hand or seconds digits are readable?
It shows 11:11
